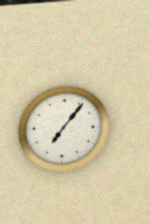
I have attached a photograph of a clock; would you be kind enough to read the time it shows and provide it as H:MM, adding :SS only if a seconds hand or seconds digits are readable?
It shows 7:06
